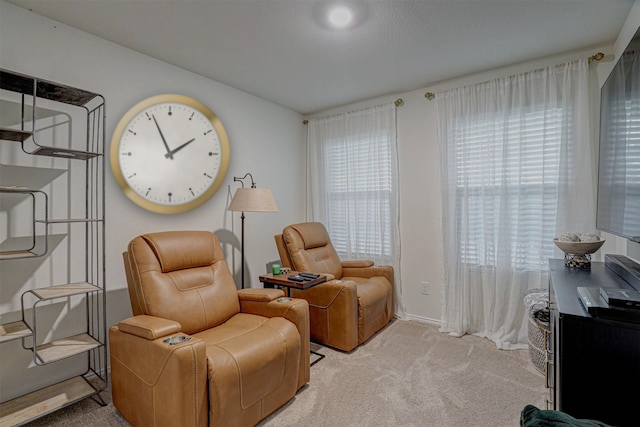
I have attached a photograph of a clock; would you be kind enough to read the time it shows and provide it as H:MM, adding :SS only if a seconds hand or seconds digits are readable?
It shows 1:56
